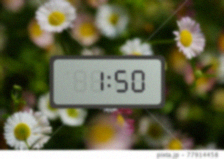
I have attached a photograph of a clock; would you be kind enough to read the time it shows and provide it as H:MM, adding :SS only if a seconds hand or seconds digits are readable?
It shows 1:50
